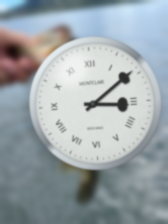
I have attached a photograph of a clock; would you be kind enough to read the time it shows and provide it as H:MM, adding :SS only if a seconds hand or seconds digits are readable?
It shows 3:09
